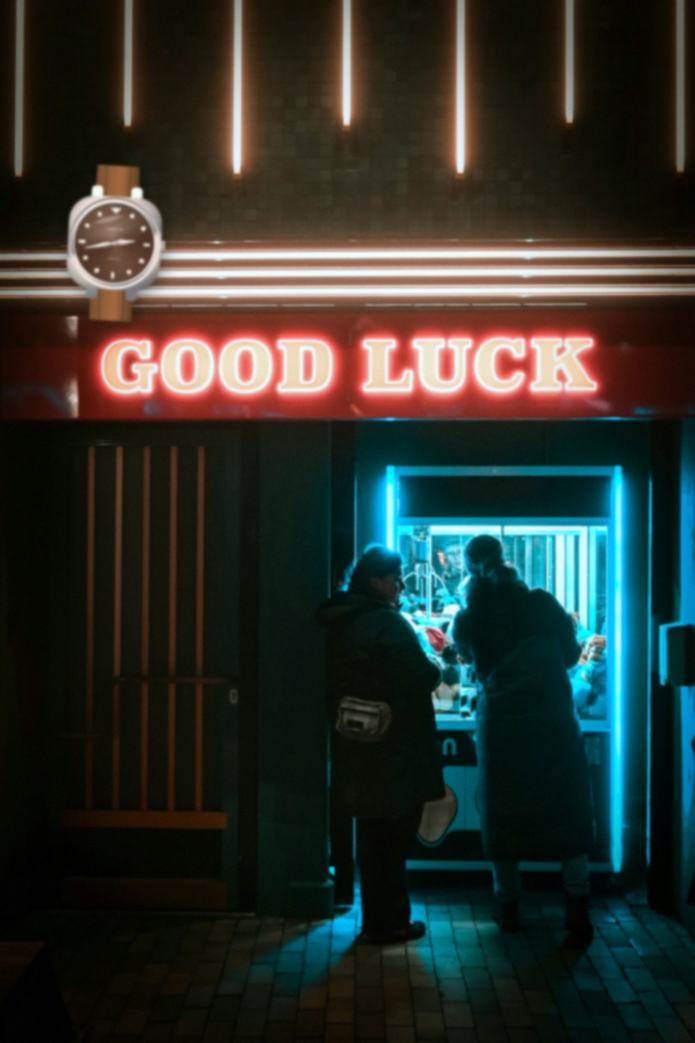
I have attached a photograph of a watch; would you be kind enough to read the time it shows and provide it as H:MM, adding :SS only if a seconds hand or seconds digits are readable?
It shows 2:43
